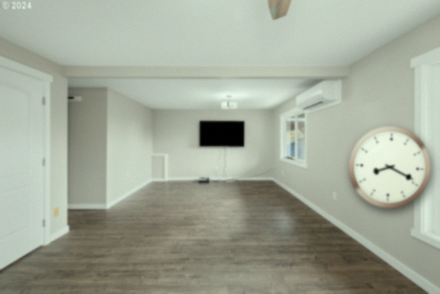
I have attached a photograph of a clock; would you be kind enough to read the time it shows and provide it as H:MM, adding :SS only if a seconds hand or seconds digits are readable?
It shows 8:19
